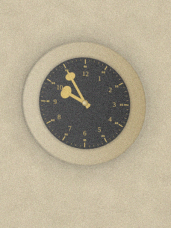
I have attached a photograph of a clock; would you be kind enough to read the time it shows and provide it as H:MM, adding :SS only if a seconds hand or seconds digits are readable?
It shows 9:55
